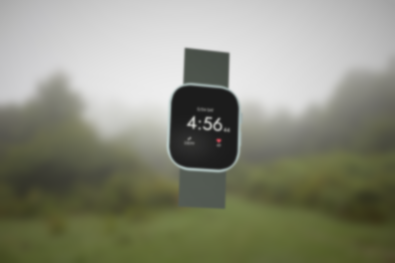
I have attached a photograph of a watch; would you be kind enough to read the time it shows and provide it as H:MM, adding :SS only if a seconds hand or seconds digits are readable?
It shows 4:56
